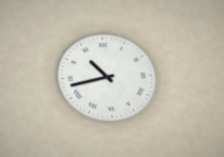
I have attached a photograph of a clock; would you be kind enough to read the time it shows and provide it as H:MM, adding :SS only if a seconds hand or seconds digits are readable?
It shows 10:43
